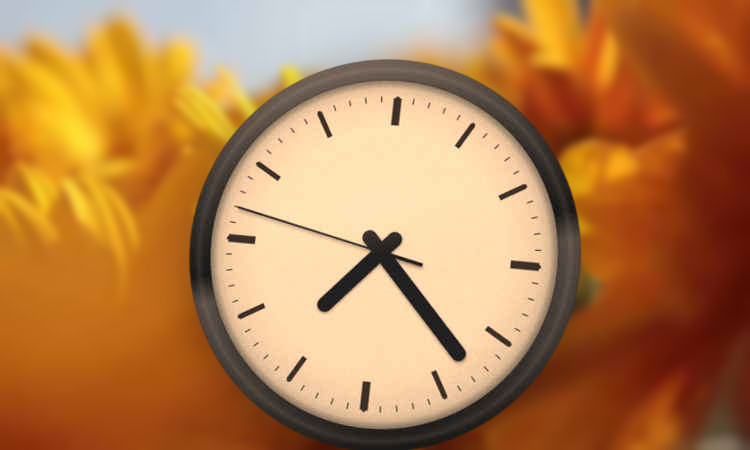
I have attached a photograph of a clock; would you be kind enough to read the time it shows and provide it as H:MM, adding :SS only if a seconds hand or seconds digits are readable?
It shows 7:22:47
